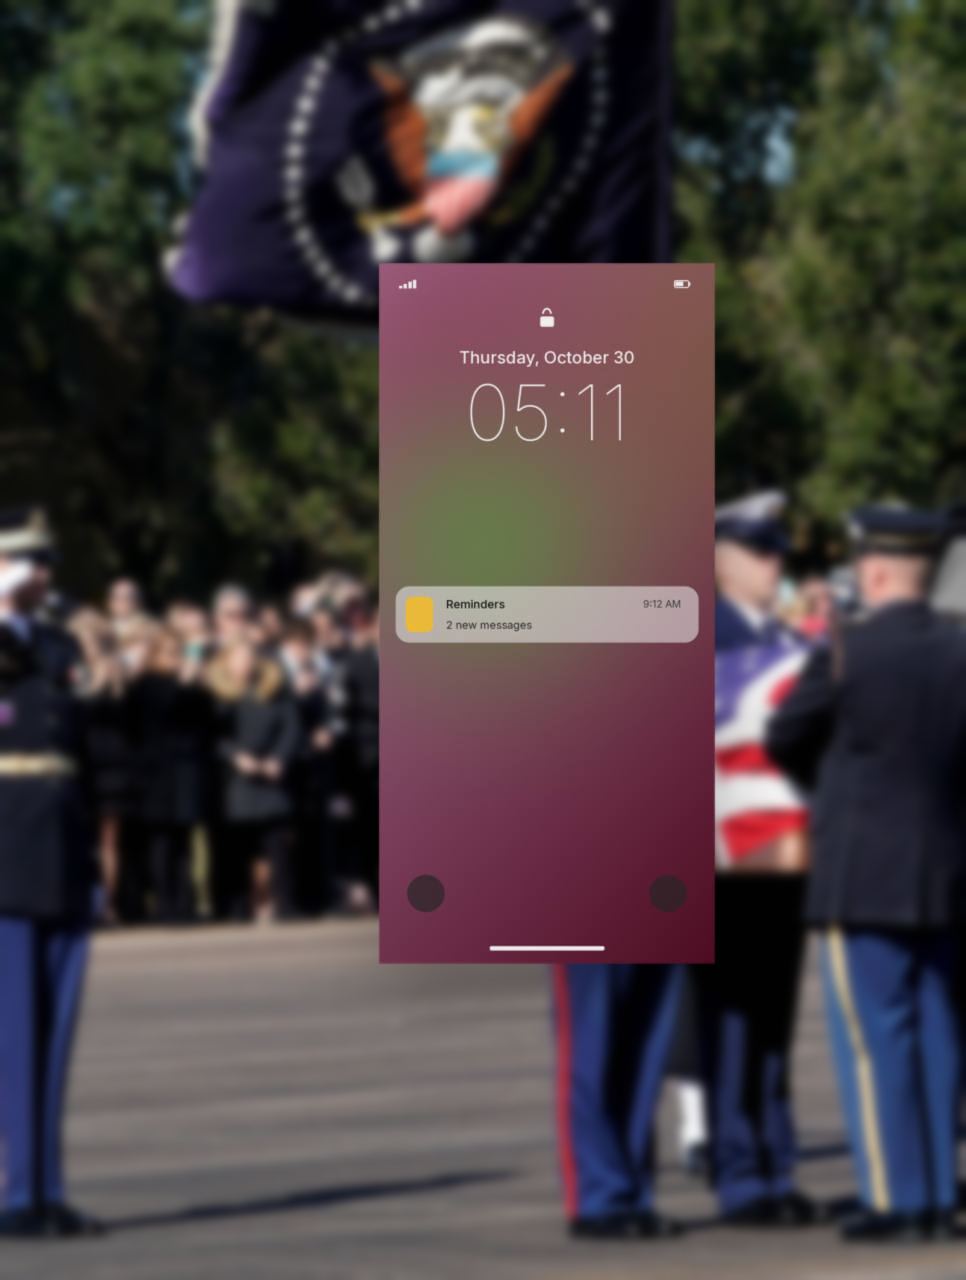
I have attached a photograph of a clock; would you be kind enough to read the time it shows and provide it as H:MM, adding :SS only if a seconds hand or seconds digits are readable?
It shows 5:11
